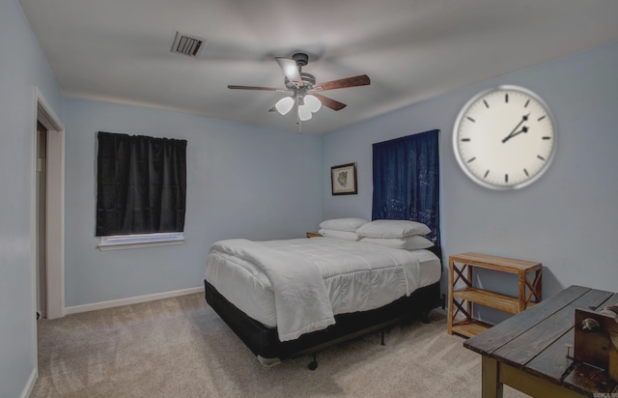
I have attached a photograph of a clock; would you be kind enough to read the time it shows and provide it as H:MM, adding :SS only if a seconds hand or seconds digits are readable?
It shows 2:07
